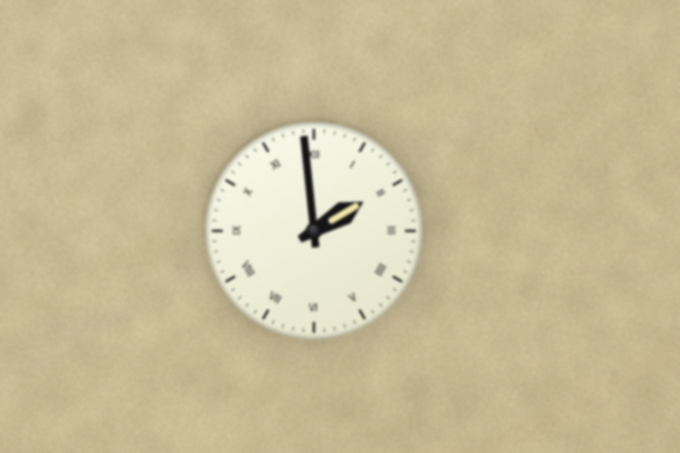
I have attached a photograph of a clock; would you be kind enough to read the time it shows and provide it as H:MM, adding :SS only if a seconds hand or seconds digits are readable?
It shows 1:59
